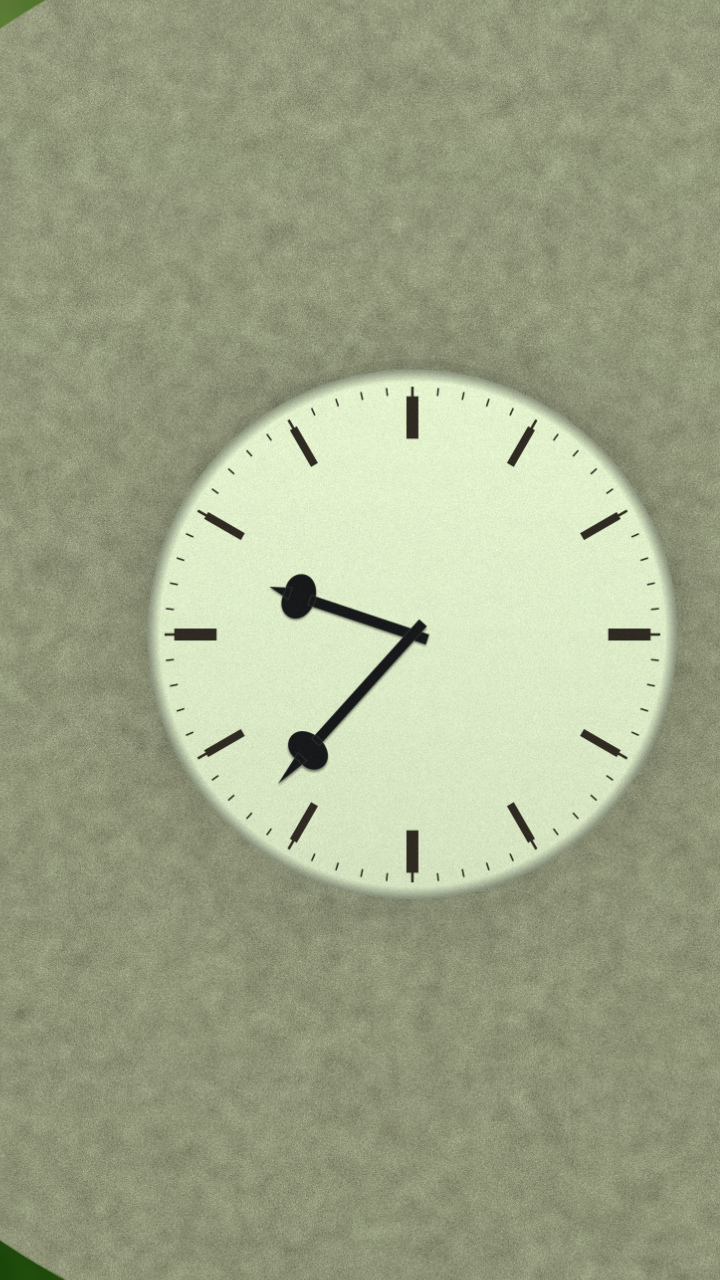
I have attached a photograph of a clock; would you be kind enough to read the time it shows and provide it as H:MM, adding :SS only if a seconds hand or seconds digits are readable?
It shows 9:37
